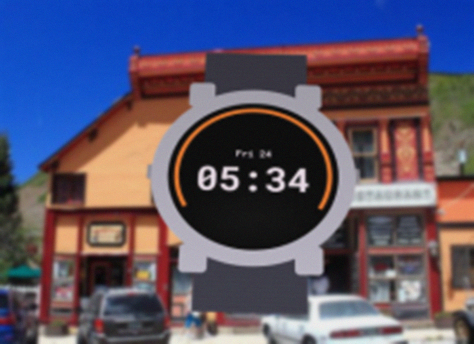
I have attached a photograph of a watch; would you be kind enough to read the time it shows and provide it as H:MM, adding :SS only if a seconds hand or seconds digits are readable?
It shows 5:34
